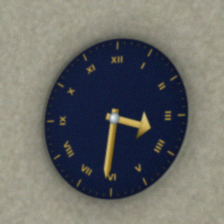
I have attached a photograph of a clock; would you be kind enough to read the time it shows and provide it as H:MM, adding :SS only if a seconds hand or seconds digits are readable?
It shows 3:31
